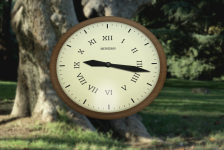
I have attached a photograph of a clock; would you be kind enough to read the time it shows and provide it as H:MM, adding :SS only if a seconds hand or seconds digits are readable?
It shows 9:17
